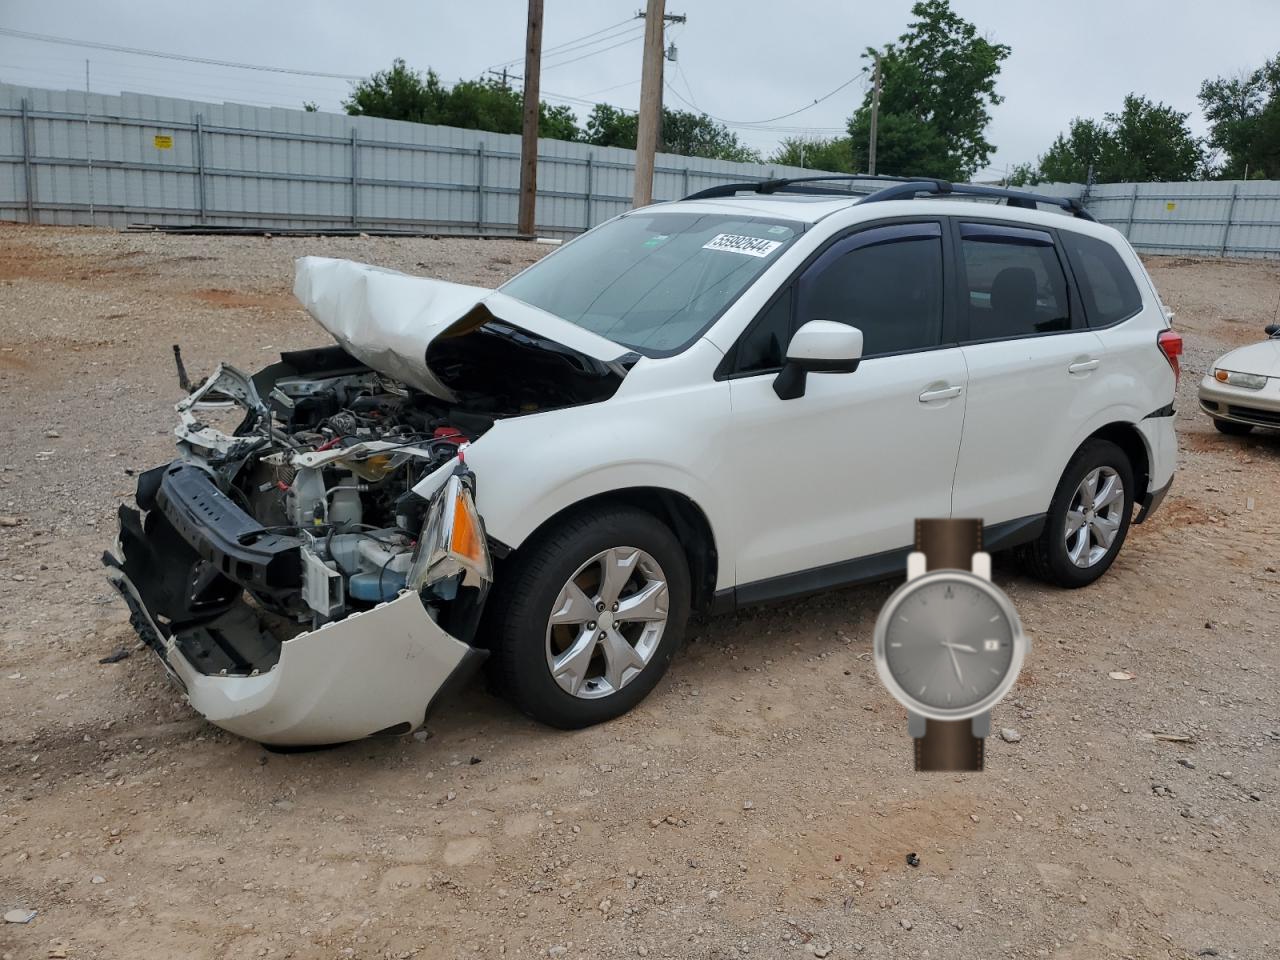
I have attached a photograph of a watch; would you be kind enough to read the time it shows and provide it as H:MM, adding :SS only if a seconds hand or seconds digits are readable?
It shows 3:27
